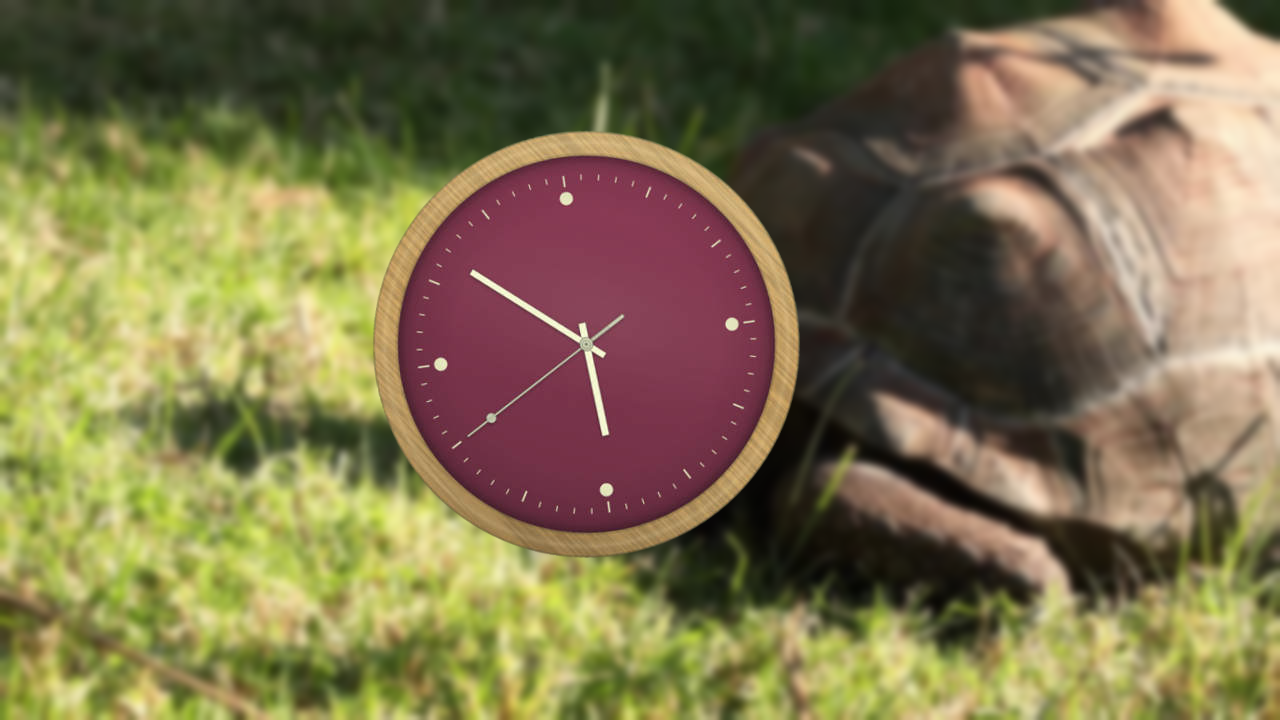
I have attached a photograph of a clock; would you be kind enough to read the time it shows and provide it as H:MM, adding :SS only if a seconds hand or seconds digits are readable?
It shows 5:51:40
